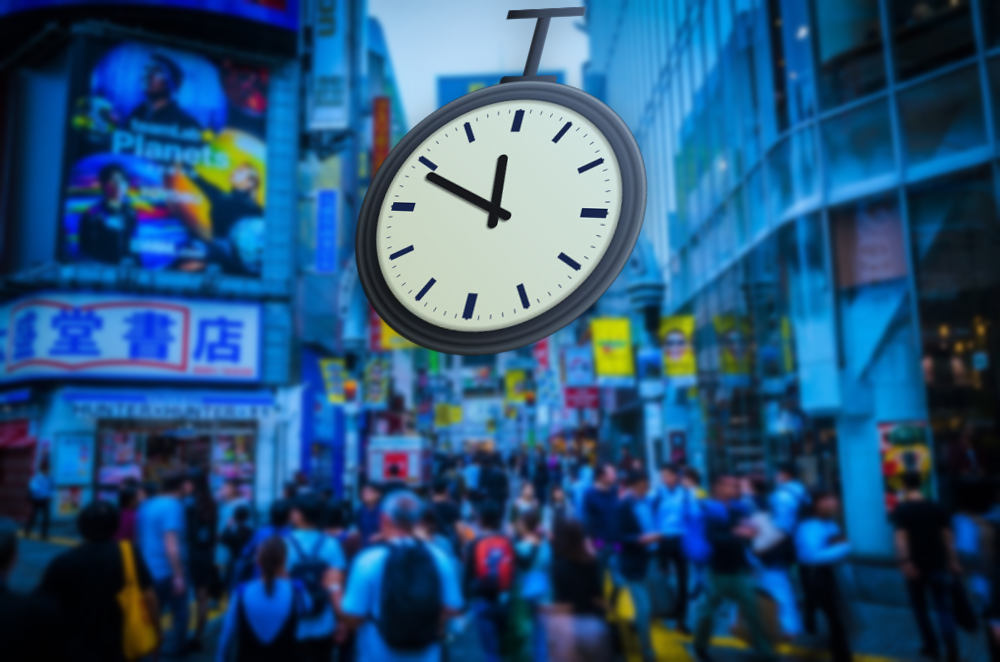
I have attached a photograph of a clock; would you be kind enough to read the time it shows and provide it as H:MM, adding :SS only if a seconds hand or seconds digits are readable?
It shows 11:49
